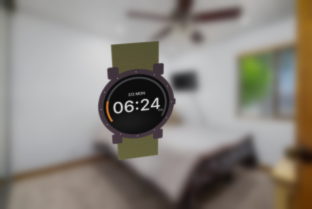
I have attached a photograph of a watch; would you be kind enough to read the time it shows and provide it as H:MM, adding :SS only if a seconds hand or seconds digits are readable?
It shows 6:24
